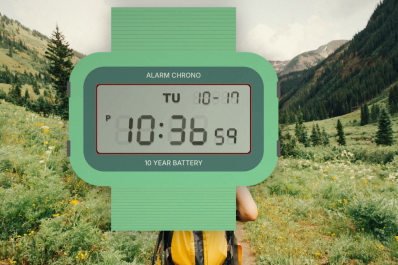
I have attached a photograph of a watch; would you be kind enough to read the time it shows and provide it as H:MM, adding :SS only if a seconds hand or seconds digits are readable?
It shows 10:36:59
